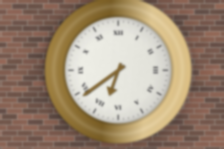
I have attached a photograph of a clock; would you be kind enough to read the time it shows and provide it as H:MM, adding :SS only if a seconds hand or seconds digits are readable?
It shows 6:39
